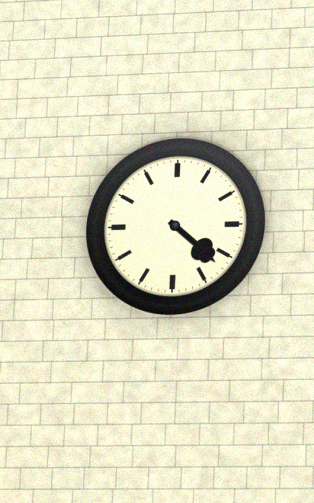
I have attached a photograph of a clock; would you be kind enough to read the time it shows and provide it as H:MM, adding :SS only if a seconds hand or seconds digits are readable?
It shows 4:22
